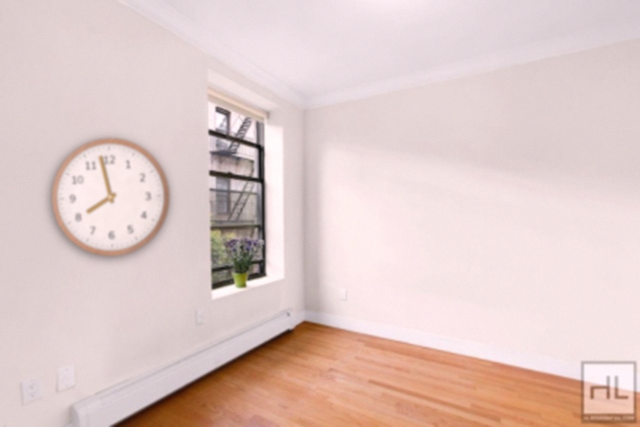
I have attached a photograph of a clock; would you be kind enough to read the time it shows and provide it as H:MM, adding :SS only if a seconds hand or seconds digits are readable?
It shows 7:58
